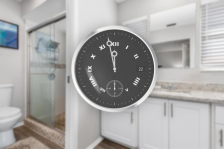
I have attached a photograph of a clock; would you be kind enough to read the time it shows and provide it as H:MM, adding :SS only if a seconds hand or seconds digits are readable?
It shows 11:58
